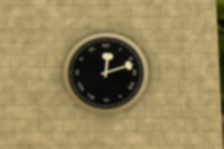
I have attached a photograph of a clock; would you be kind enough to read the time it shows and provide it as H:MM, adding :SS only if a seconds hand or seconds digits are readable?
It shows 12:12
